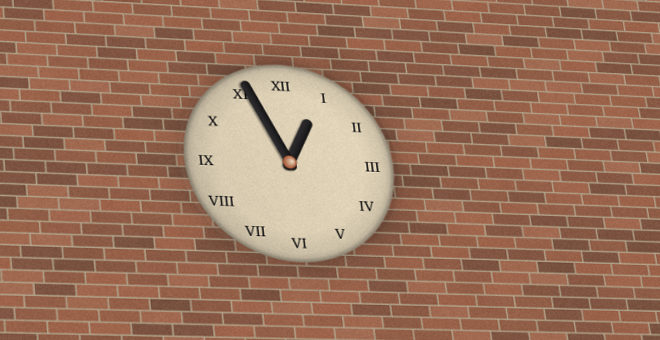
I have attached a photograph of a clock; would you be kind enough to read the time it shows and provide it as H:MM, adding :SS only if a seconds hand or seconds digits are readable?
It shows 12:56
